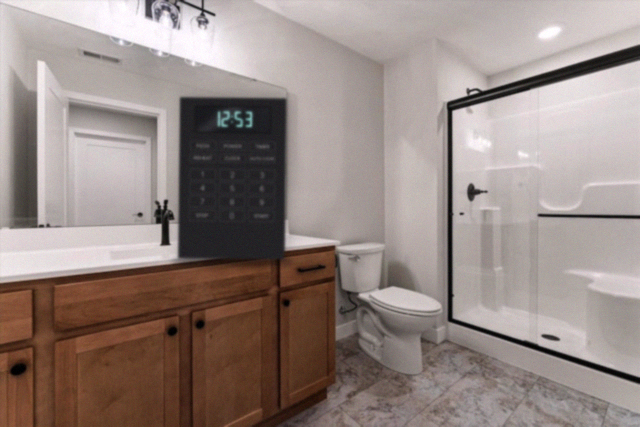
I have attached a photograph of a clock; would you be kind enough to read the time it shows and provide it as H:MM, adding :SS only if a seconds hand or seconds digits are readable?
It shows 12:53
